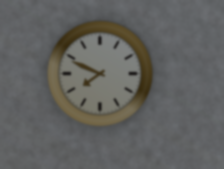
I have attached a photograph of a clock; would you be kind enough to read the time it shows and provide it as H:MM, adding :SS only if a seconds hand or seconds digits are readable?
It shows 7:49
